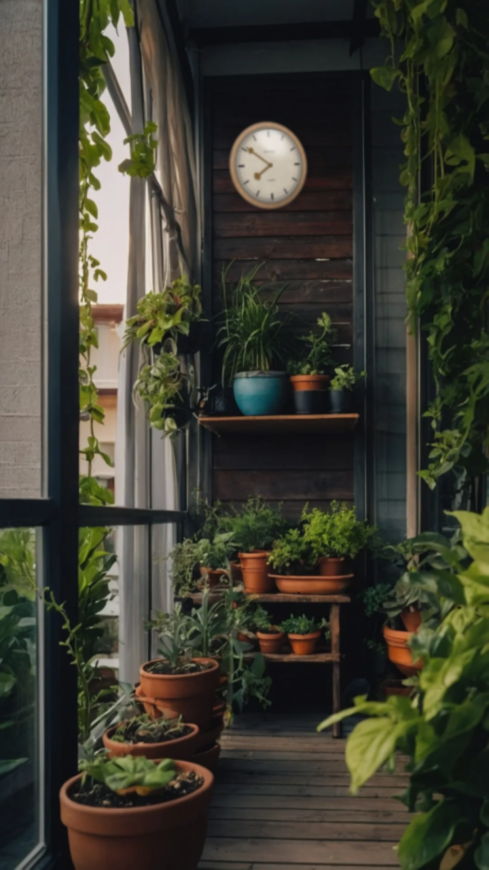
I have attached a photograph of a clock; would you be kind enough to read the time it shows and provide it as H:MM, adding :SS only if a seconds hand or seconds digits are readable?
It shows 7:51
